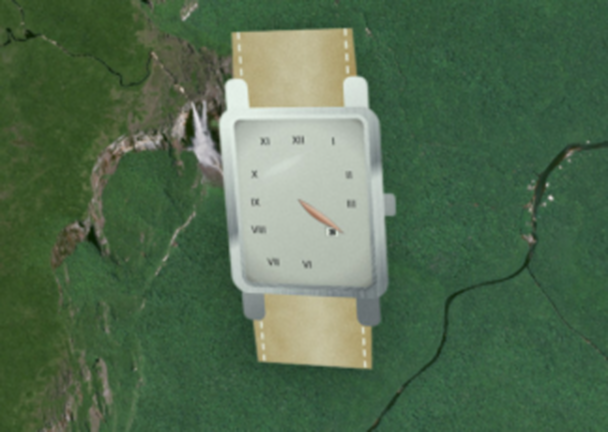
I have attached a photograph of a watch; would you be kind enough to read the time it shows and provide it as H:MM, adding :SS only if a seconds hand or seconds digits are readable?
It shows 4:21
